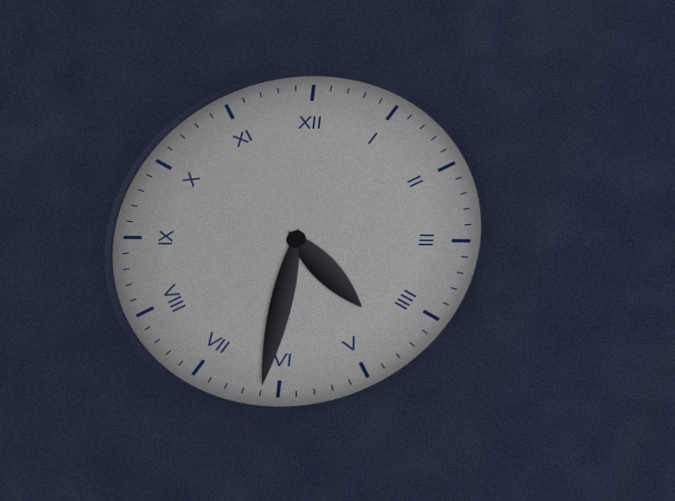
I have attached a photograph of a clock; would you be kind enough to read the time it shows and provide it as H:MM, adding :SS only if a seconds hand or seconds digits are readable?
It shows 4:31
